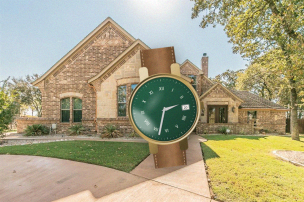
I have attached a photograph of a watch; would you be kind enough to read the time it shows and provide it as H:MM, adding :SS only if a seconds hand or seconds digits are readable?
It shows 2:33
